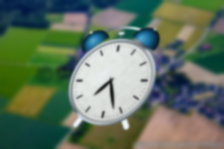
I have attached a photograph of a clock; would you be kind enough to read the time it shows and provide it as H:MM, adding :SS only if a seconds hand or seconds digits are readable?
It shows 7:27
